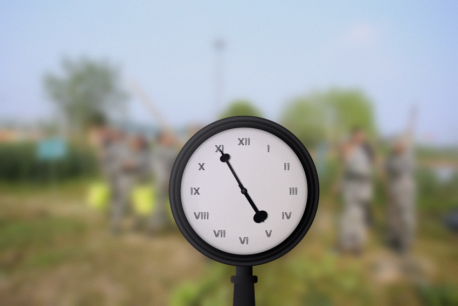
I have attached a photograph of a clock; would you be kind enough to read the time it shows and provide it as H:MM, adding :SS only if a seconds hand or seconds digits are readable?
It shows 4:55
